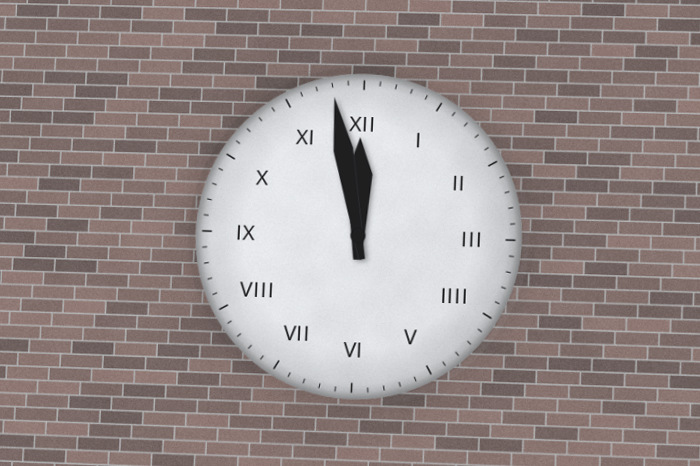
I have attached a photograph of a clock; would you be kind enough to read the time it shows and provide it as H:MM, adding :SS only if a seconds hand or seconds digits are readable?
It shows 11:58
